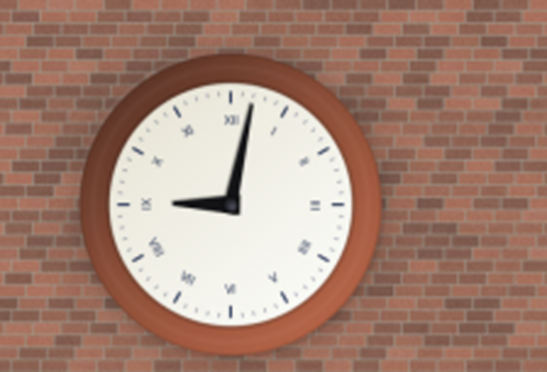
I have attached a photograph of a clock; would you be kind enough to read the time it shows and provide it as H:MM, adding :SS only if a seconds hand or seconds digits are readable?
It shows 9:02
